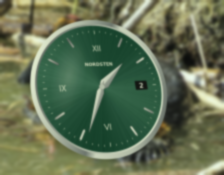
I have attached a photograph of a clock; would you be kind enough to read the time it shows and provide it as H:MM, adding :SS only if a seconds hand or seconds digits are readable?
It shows 1:34
